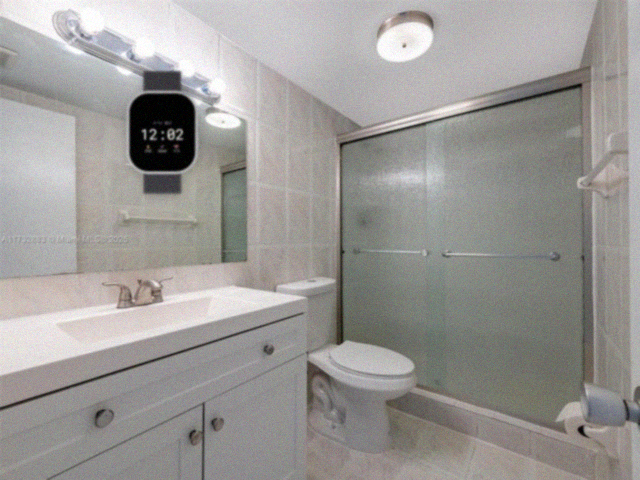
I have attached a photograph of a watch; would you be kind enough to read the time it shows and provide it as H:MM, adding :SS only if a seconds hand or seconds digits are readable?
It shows 12:02
